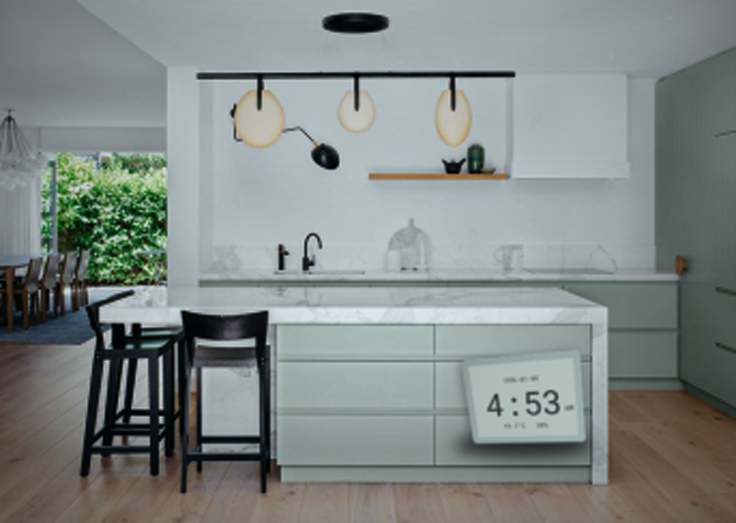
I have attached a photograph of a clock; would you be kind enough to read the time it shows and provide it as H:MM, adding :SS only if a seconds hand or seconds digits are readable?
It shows 4:53
